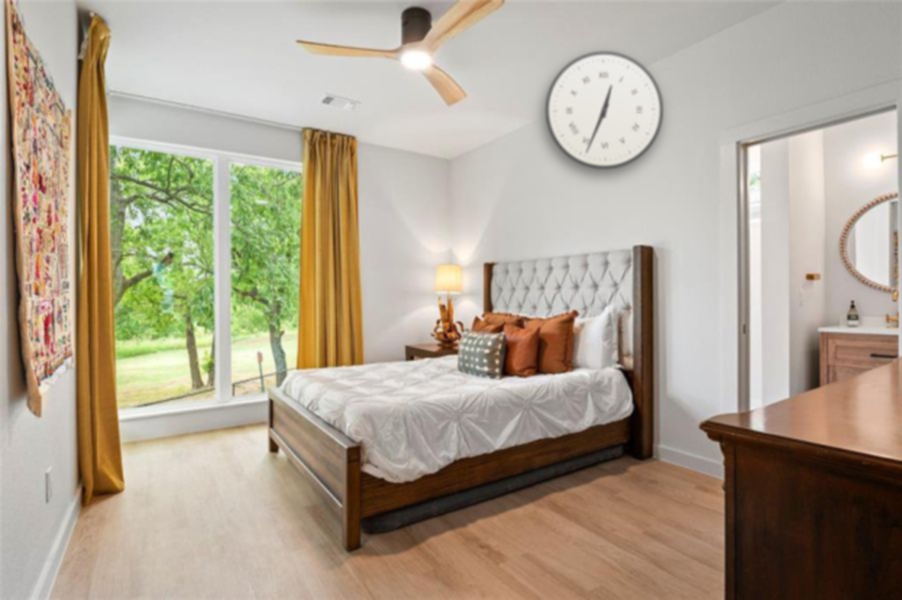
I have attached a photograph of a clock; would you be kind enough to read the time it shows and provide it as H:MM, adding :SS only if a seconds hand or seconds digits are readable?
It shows 12:34
